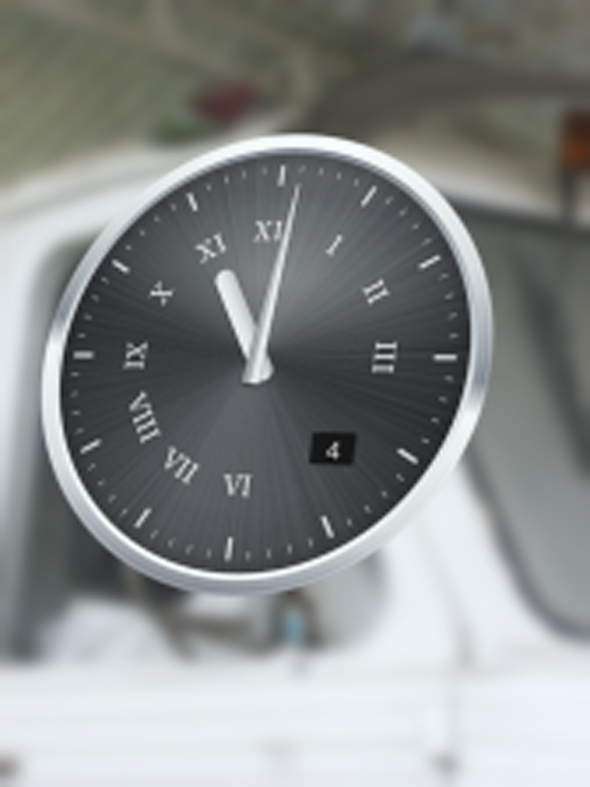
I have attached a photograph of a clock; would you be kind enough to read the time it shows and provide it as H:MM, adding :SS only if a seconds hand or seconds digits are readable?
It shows 11:01
